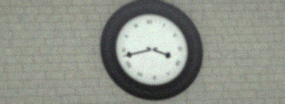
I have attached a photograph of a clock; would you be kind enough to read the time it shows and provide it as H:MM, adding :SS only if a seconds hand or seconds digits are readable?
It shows 3:43
